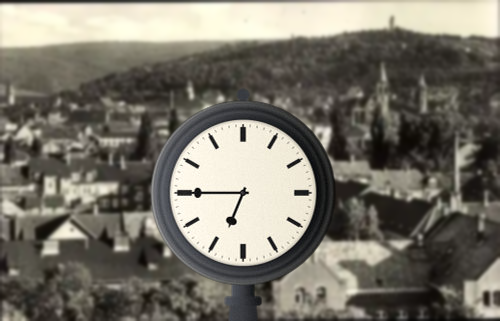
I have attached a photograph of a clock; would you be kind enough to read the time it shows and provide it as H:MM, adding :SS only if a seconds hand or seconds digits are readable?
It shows 6:45
